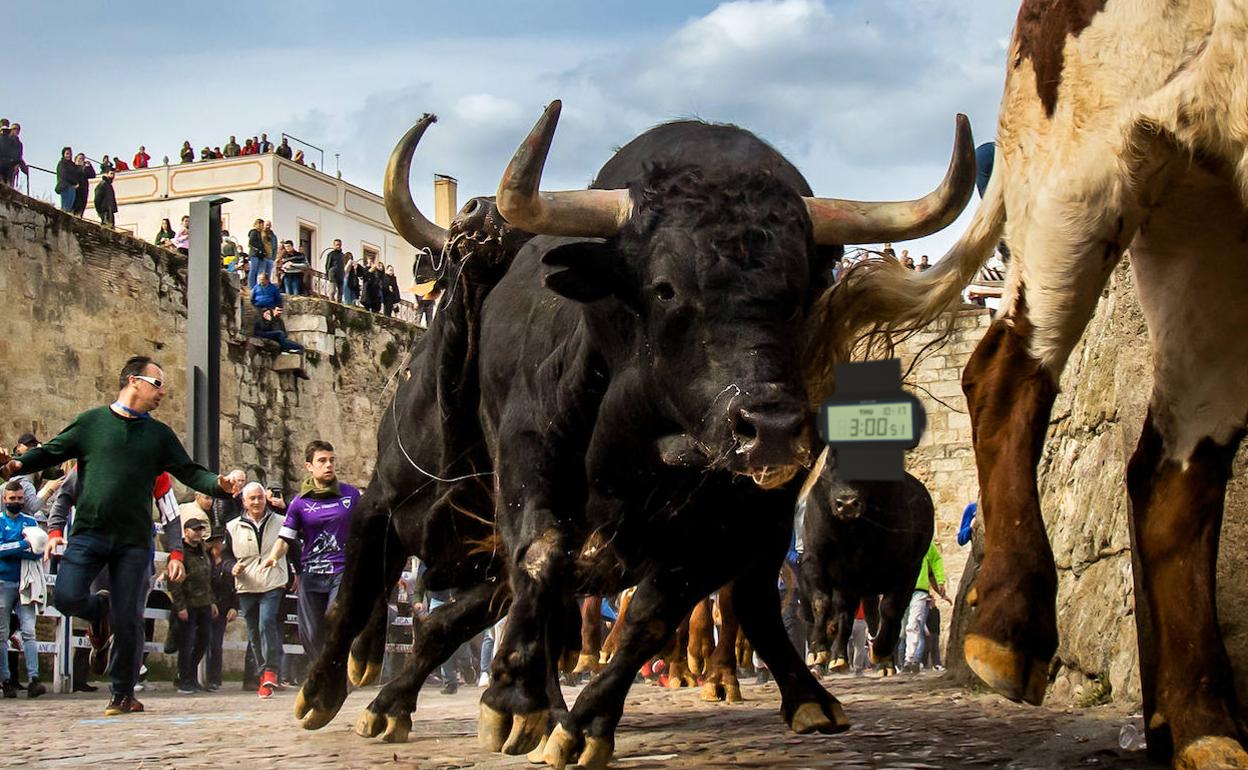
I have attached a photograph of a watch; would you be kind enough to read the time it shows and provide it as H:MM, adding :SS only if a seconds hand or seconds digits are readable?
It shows 3:00
